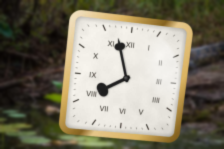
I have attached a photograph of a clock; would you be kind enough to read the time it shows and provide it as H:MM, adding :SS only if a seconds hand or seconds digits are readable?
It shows 7:57
